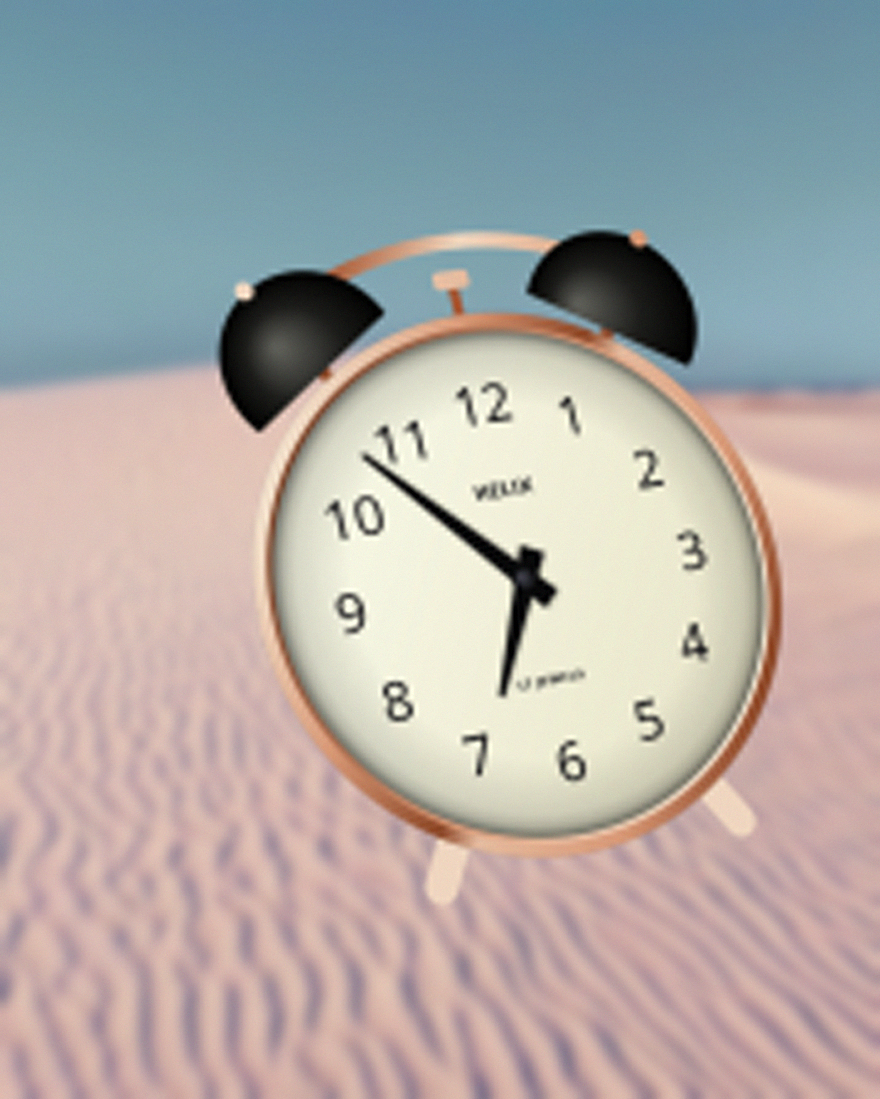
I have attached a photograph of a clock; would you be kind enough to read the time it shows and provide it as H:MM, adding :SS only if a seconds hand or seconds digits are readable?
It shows 6:53
